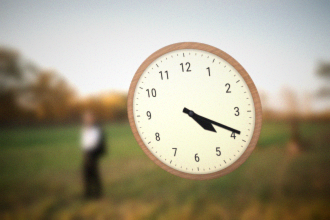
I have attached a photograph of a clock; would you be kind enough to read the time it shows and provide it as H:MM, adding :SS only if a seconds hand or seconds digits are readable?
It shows 4:19
